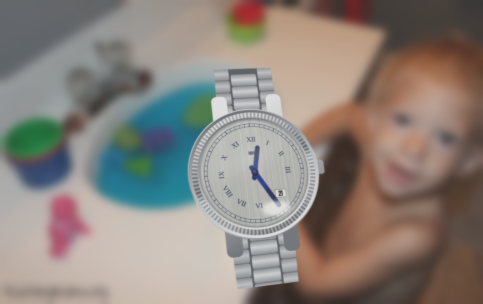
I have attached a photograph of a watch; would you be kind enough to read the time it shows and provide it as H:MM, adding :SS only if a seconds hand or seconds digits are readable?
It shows 12:25
